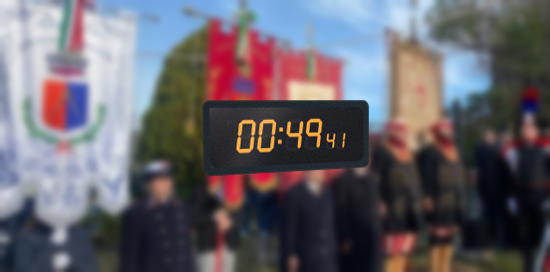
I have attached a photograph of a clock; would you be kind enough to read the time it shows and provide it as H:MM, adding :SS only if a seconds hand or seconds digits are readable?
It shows 0:49:41
